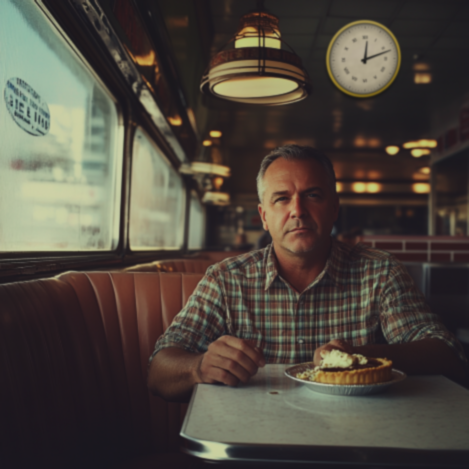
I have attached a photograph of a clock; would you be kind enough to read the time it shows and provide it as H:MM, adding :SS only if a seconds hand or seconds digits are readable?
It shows 12:12
